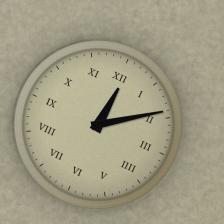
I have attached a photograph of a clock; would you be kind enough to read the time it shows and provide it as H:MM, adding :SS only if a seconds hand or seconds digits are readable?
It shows 12:09
